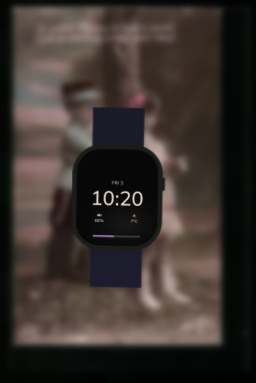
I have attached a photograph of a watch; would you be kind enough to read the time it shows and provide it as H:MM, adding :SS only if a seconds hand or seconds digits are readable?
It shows 10:20
